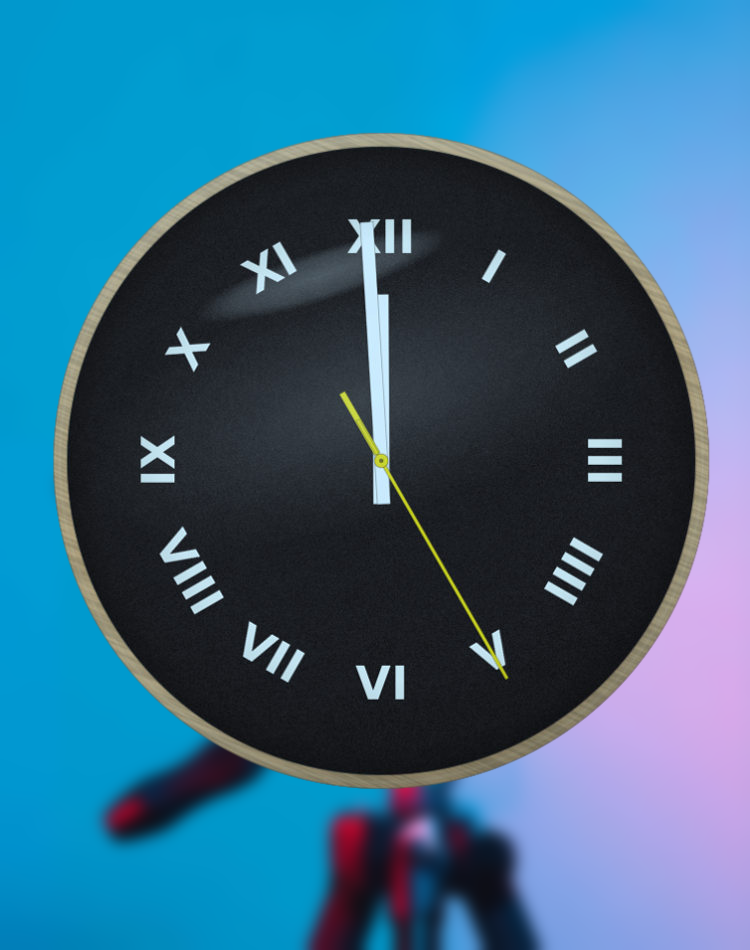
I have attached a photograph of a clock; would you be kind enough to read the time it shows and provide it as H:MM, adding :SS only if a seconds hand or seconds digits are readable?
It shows 11:59:25
